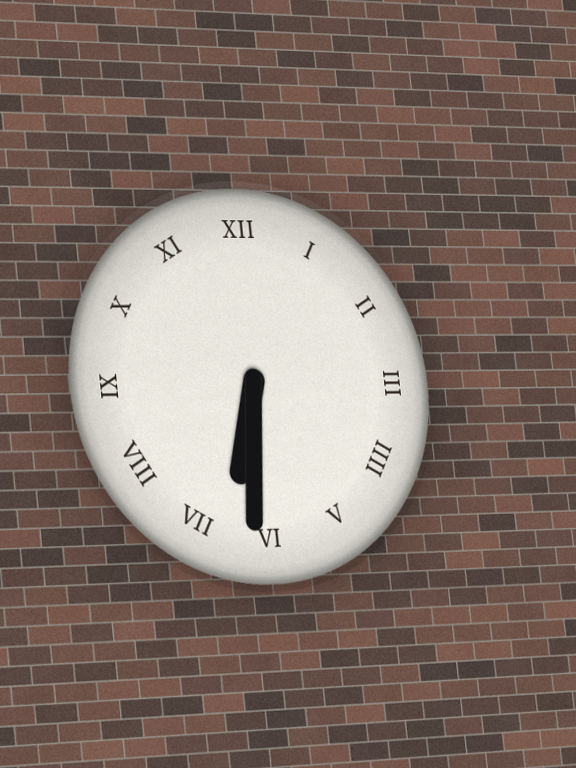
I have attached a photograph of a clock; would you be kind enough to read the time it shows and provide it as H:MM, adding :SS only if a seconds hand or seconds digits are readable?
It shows 6:31
